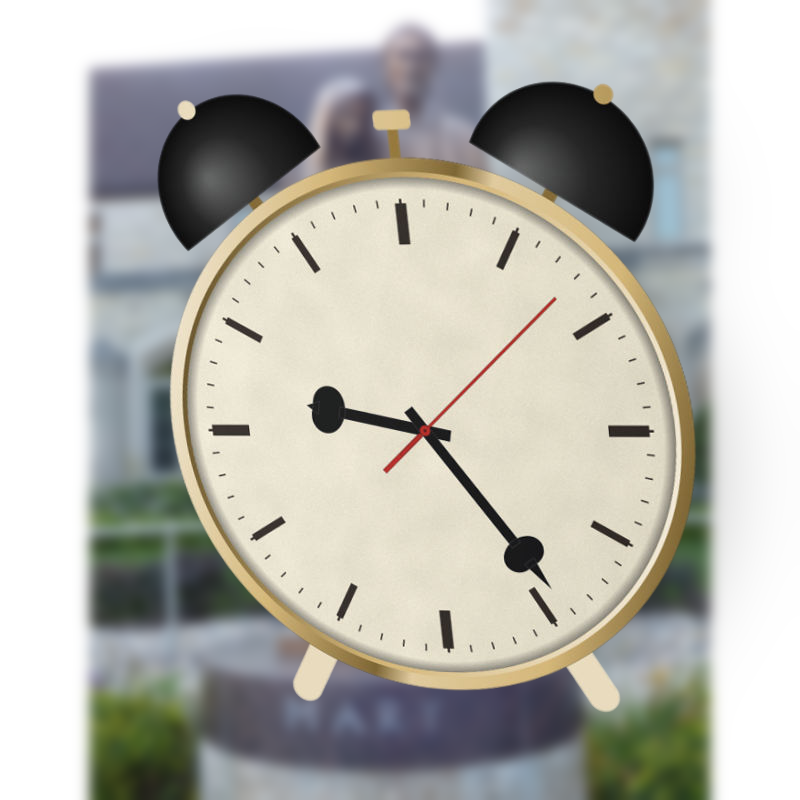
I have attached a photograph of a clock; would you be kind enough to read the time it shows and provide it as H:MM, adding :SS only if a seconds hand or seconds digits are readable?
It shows 9:24:08
